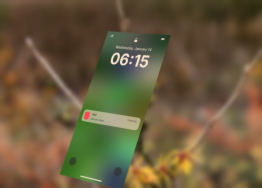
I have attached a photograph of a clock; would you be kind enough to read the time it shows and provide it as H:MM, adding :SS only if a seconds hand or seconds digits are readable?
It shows 6:15
